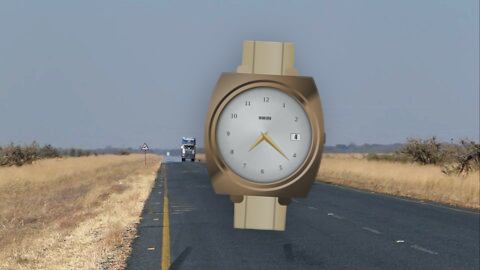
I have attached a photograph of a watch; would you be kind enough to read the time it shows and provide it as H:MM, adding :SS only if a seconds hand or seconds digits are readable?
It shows 7:22
